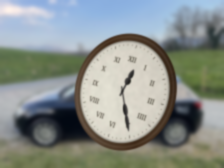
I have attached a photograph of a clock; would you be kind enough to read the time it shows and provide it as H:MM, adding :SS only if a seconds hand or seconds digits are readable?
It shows 12:25
